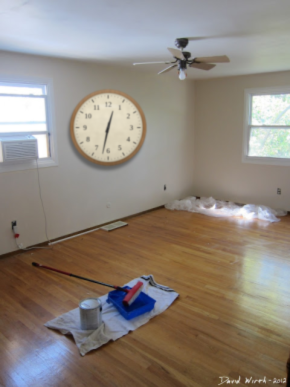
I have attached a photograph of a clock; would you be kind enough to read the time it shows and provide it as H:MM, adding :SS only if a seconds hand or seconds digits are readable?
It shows 12:32
